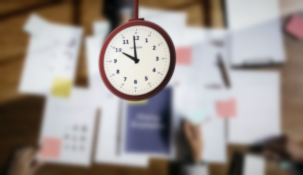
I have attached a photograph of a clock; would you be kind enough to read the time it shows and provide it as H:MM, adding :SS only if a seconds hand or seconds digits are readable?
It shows 9:59
